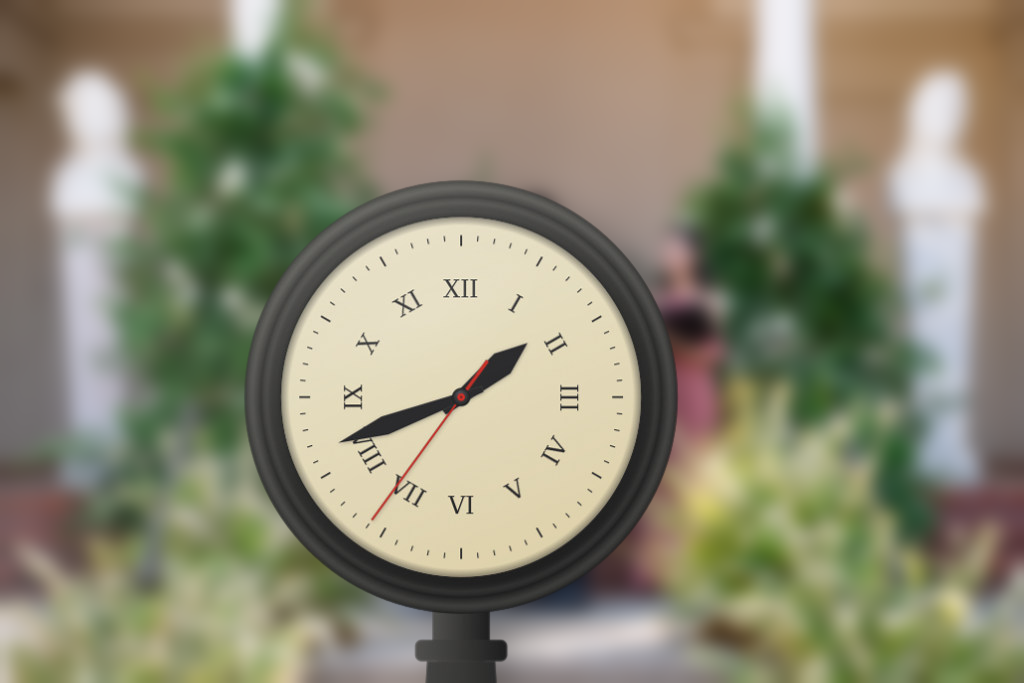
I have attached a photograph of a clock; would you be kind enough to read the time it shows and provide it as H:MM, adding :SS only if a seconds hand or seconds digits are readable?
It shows 1:41:36
